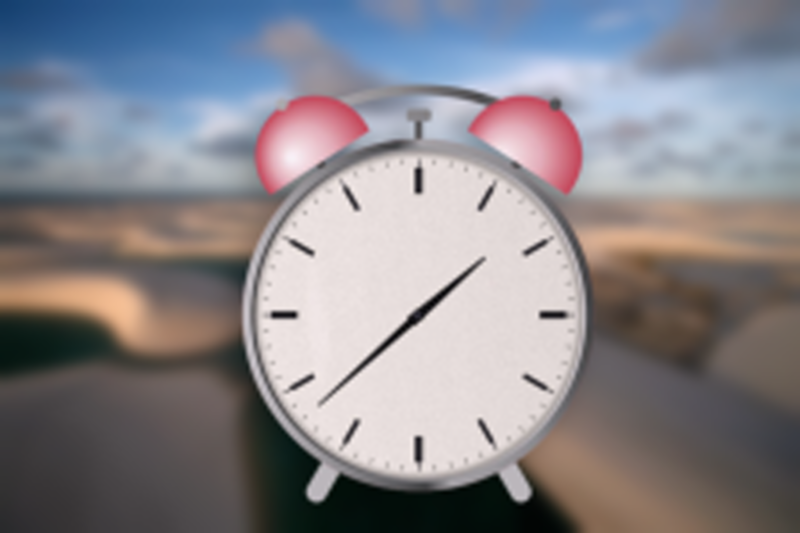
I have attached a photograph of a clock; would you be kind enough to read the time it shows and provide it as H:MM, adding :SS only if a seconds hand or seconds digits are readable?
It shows 1:38
